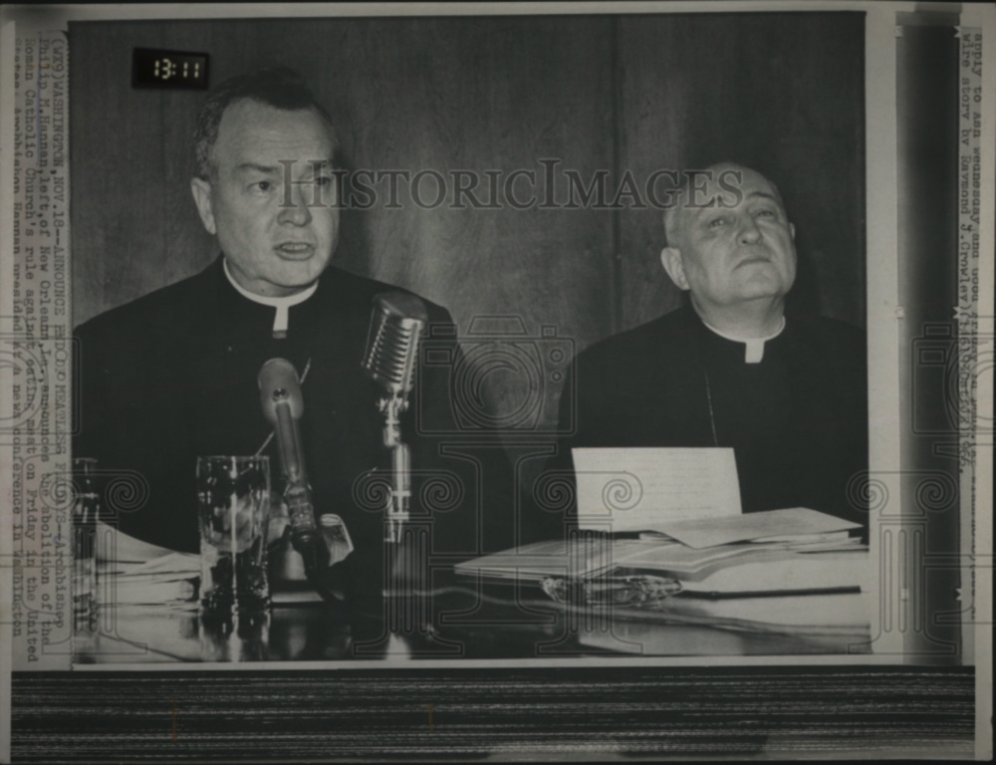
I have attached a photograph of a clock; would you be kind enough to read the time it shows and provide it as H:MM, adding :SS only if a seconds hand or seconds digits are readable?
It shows 13:11
